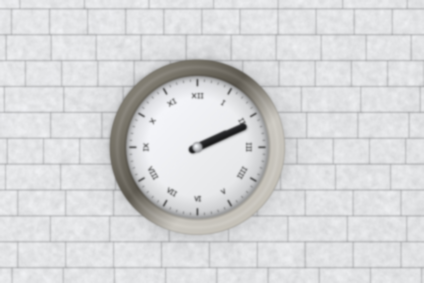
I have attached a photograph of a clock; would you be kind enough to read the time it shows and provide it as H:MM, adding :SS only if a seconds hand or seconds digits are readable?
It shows 2:11
